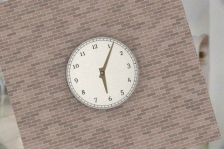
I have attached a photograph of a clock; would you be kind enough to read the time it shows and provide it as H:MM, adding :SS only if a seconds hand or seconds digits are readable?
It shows 6:06
